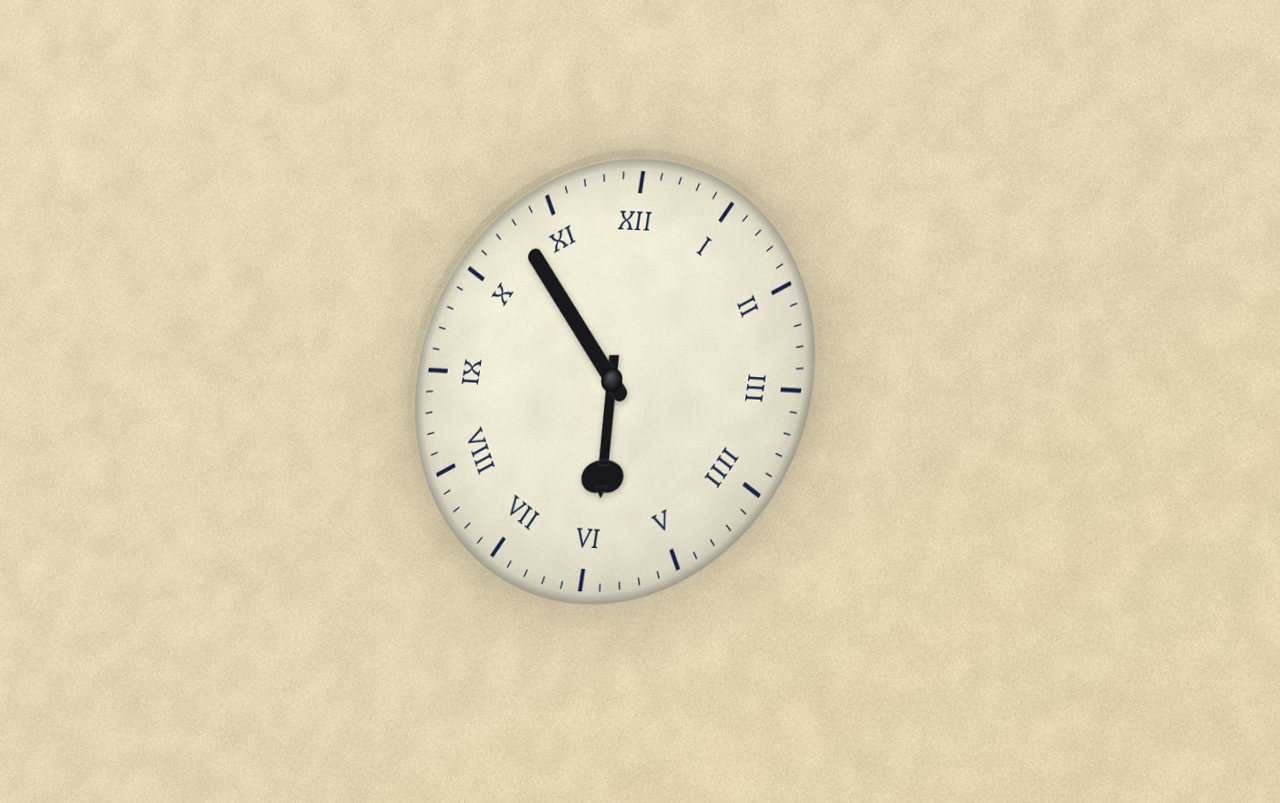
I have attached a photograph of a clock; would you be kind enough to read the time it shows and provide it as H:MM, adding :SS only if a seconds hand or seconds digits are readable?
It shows 5:53
